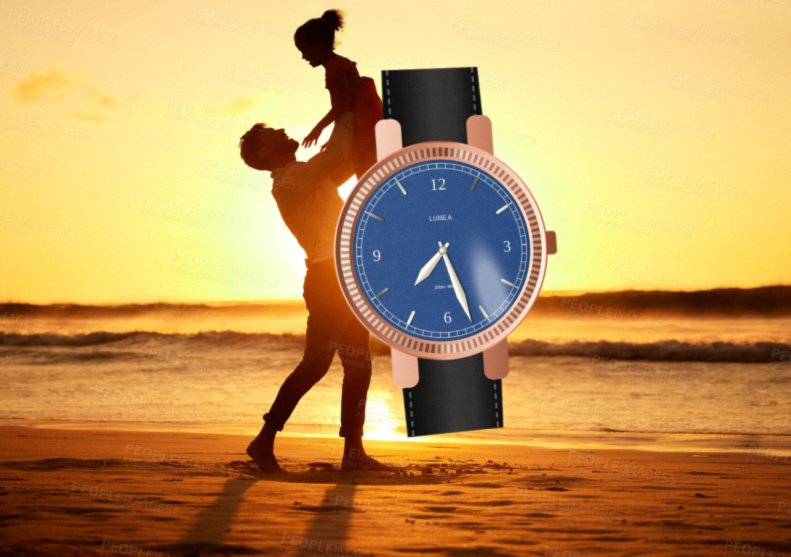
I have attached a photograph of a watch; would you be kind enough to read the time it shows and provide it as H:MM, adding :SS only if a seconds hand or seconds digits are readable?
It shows 7:27
